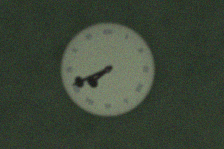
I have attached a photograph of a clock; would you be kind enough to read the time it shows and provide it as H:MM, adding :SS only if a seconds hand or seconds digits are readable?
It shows 7:41
